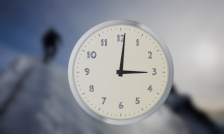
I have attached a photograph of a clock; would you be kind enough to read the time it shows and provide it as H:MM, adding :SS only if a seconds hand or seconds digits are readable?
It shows 3:01
